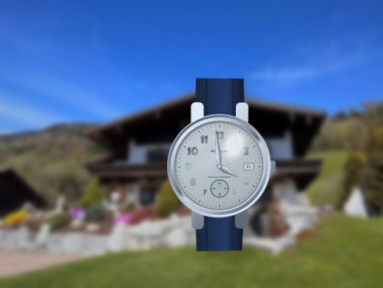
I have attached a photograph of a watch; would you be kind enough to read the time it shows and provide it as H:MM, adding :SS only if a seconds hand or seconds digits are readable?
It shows 3:59
